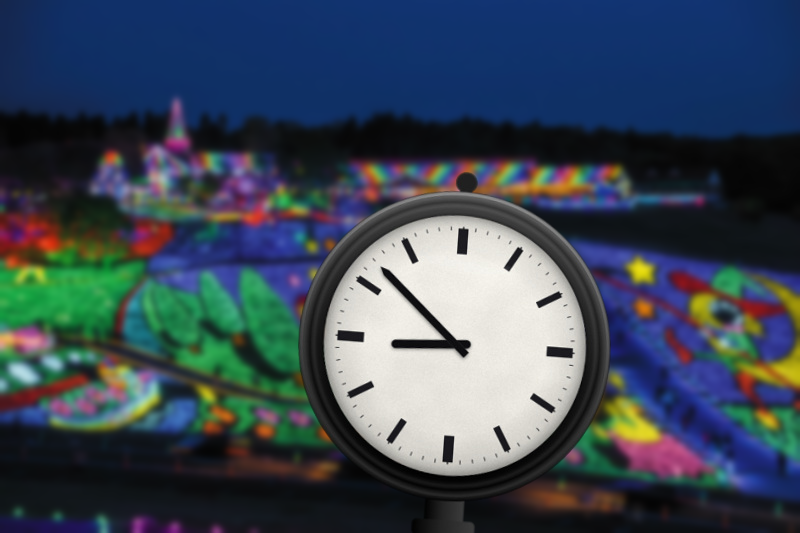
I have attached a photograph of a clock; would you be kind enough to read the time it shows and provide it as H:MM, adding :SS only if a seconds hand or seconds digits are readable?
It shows 8:52
